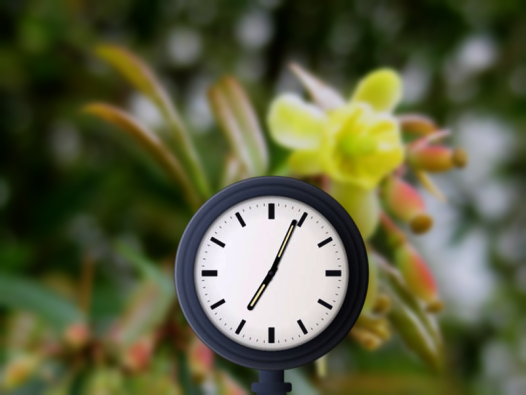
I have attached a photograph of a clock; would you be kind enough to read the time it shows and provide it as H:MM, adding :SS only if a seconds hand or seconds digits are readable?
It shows 7:04
